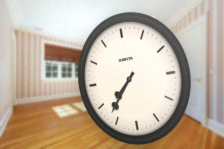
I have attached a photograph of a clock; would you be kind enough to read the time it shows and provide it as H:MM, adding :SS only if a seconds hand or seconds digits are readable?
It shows 7:37
